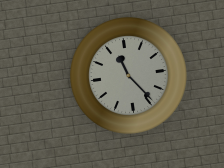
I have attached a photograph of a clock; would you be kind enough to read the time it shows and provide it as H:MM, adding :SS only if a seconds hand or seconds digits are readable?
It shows 11:24
